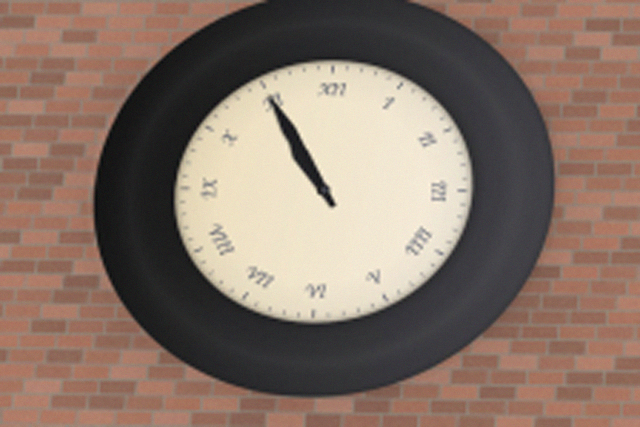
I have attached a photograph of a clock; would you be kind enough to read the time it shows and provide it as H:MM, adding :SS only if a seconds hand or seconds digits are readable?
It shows 10:55
